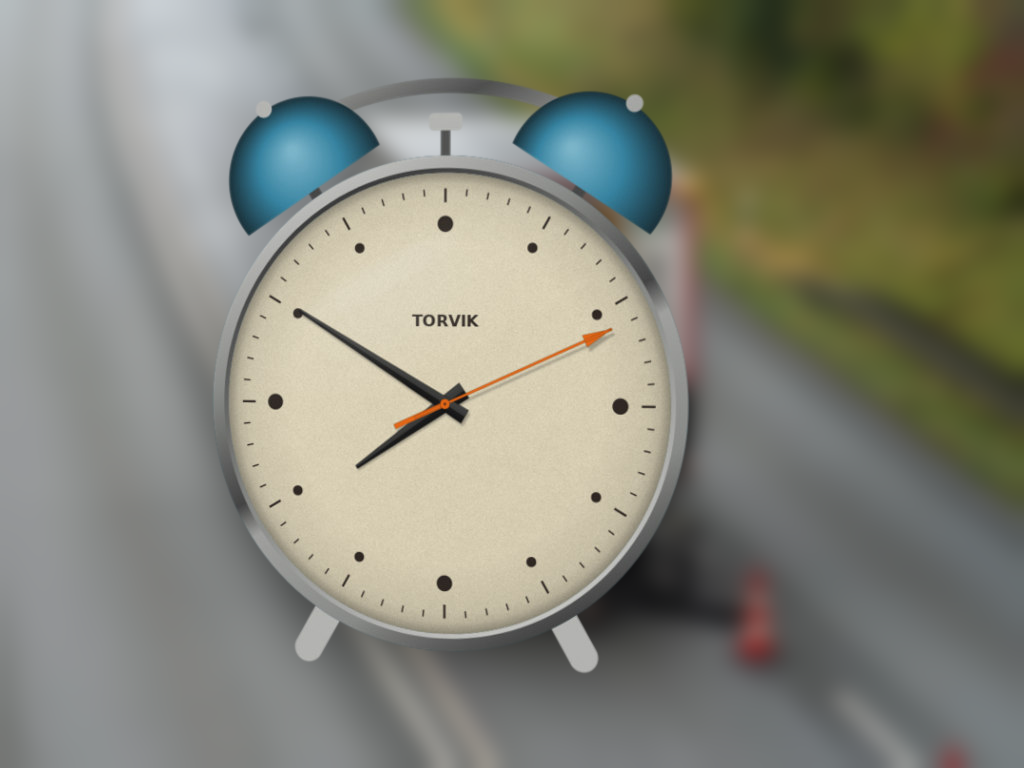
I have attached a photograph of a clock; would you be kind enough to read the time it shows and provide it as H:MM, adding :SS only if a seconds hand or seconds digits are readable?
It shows 7:50:11
